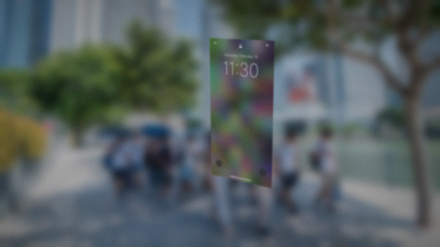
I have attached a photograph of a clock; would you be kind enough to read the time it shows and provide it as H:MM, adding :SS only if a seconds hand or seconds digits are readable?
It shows 11:30
